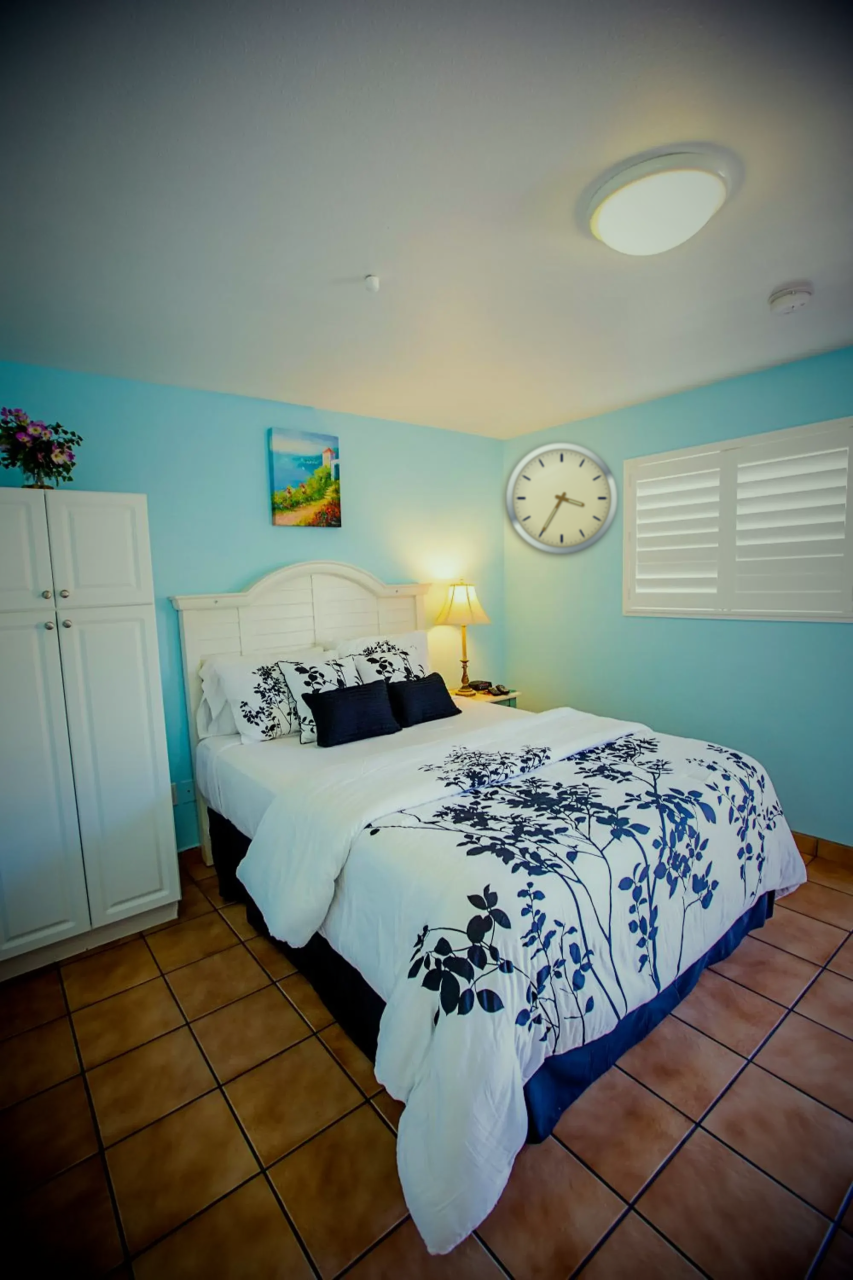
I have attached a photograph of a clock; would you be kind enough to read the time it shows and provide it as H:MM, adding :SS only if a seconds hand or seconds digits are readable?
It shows 3:35
